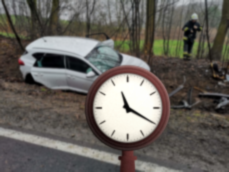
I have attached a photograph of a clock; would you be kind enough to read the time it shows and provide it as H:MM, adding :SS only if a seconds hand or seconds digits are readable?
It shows 11:20
